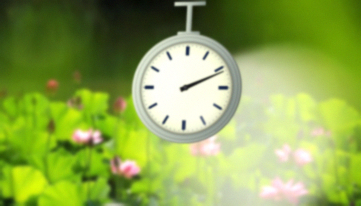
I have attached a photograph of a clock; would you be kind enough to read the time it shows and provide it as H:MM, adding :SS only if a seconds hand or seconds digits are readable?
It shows 2:11
